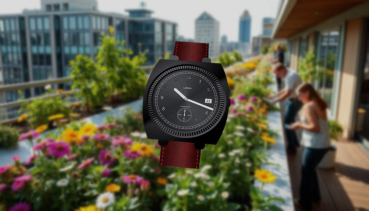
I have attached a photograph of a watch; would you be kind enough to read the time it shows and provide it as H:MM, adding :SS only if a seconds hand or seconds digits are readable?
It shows 10:18
